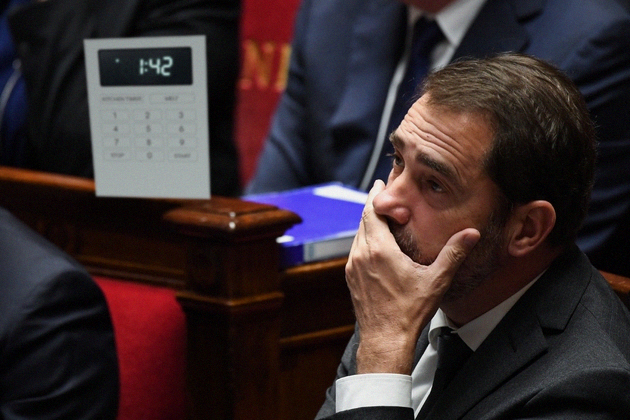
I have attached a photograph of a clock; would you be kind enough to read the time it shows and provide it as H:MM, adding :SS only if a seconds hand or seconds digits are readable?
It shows 1:42
